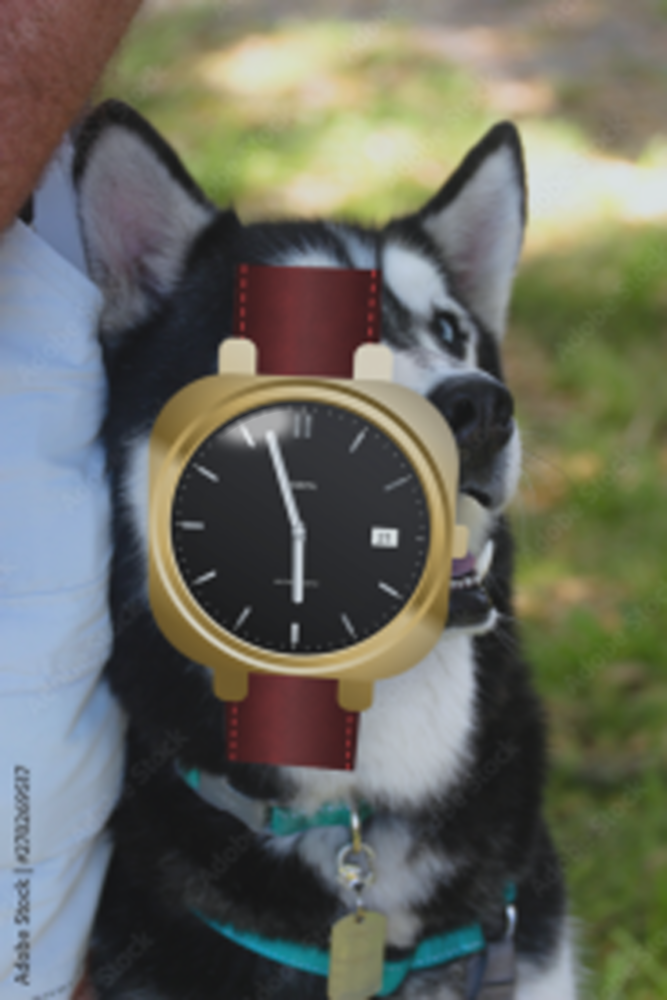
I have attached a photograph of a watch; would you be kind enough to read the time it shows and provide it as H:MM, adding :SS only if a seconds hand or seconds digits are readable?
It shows 5:57
